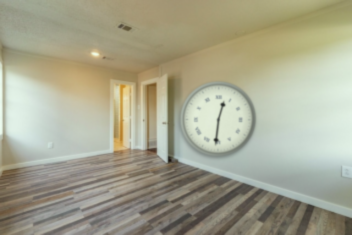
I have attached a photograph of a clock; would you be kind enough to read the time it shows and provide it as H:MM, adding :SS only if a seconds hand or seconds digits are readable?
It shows 12:31
